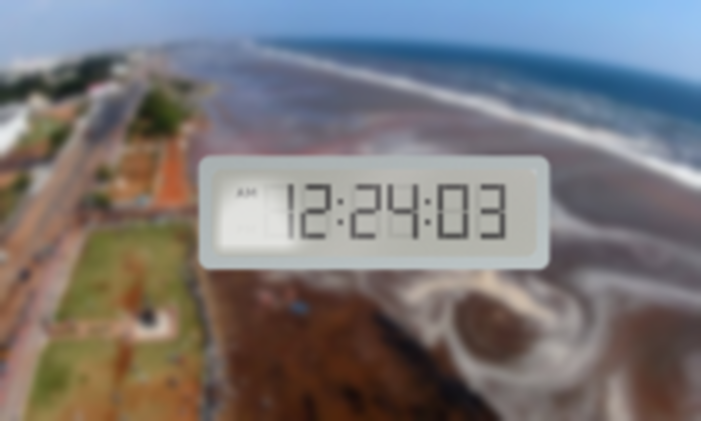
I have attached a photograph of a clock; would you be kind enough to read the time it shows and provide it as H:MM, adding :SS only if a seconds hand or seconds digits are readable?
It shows 12:24:03
